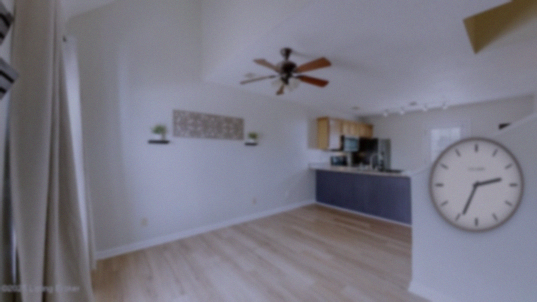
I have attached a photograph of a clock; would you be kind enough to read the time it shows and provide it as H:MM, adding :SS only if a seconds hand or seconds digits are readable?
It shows 2:34
